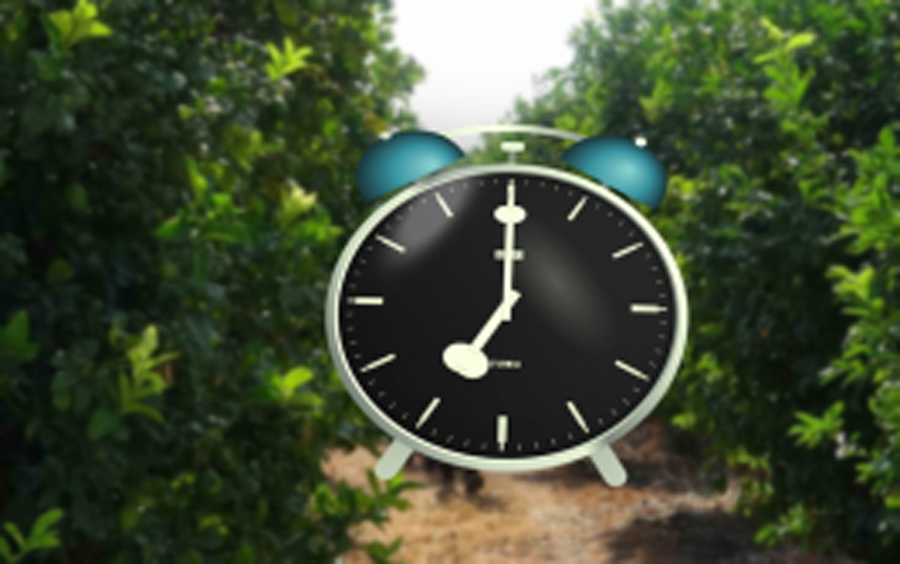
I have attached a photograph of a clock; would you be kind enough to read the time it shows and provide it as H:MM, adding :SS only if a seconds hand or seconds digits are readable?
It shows 7:00
